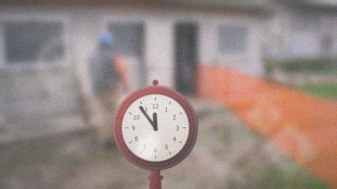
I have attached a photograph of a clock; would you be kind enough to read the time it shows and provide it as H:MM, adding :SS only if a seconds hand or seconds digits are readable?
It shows 11:54
